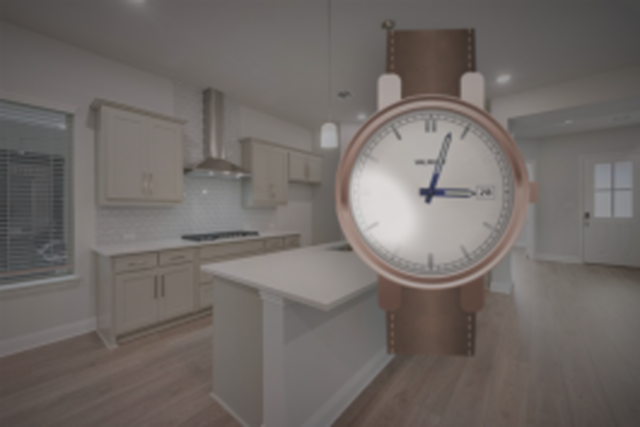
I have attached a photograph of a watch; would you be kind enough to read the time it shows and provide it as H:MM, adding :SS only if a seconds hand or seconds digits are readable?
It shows 3:03
